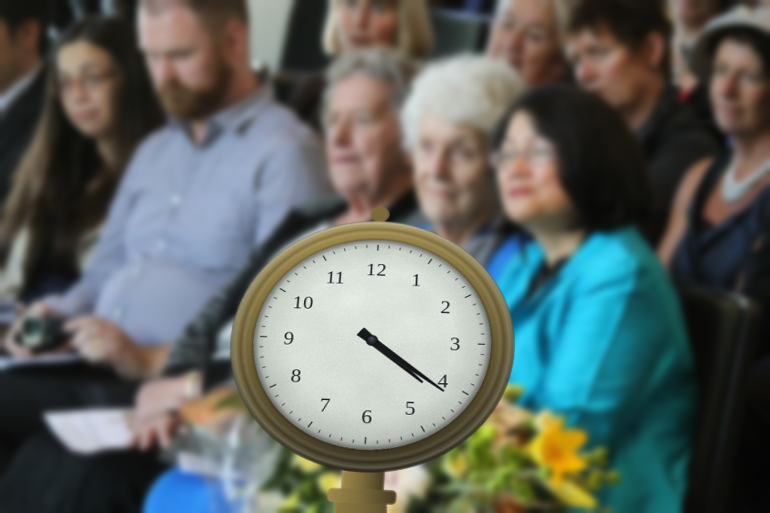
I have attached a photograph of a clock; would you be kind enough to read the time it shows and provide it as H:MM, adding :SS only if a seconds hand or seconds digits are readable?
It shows 4:21
